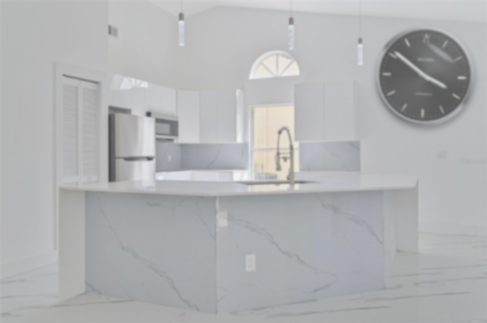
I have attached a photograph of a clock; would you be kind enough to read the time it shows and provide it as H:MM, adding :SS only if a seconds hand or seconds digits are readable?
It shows 3:51
